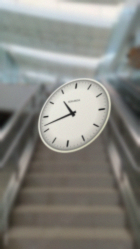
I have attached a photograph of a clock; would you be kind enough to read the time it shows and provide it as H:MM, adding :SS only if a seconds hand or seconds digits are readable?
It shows 10:42
